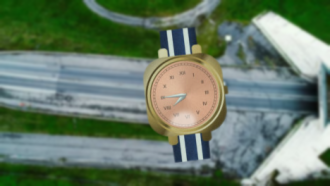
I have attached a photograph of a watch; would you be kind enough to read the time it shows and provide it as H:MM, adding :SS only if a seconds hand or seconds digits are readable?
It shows 7:45
